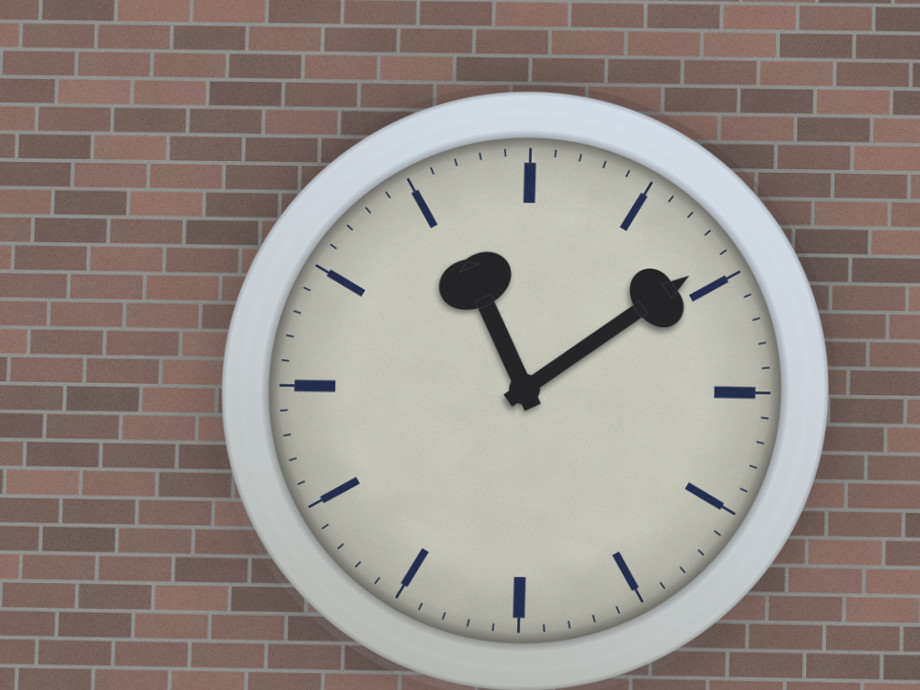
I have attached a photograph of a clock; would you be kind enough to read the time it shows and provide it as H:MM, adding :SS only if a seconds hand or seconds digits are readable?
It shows 11:09
